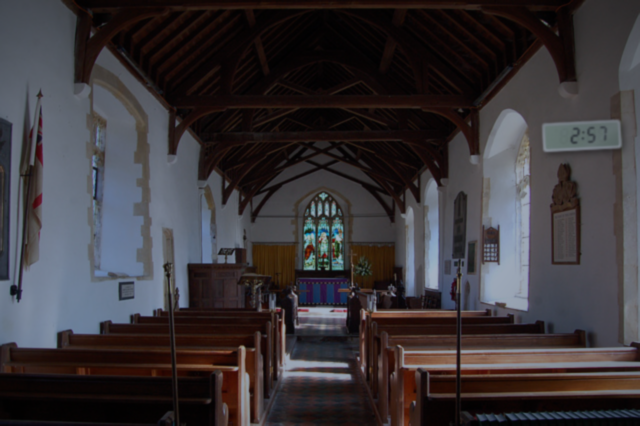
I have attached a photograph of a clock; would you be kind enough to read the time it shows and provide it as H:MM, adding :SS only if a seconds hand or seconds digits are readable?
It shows 2:57
